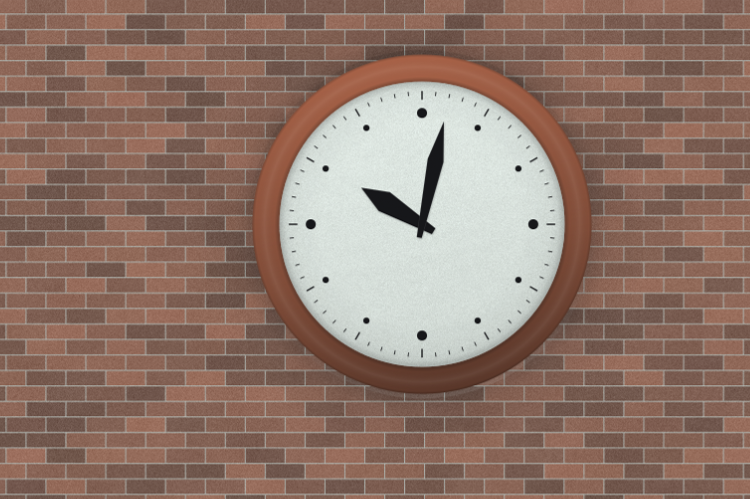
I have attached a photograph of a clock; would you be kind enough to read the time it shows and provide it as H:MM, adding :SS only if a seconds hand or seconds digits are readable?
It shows 10:02
